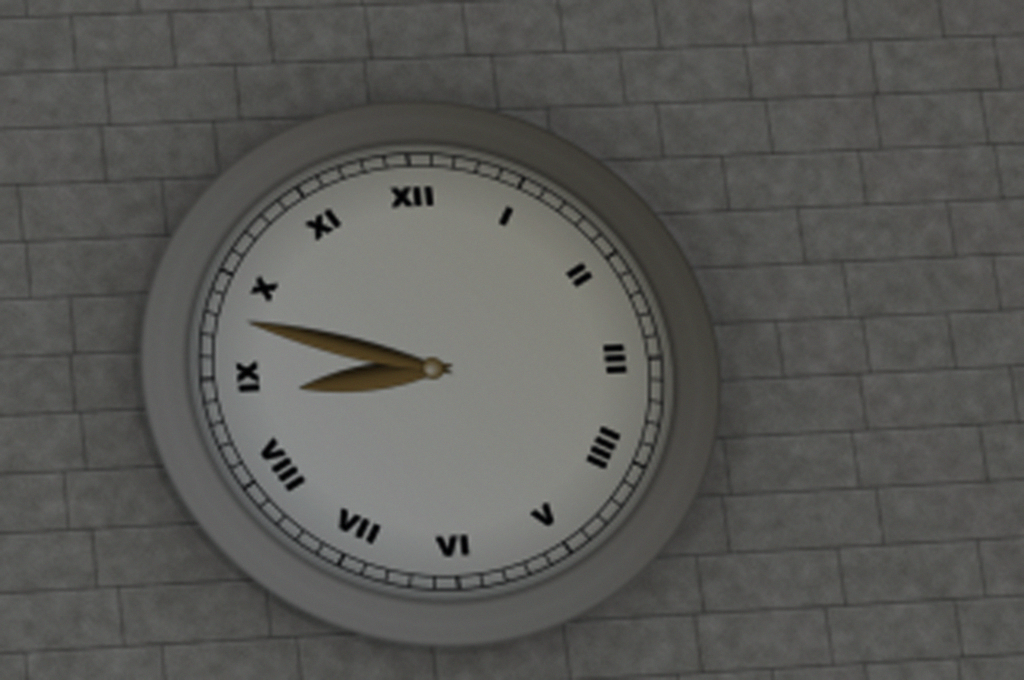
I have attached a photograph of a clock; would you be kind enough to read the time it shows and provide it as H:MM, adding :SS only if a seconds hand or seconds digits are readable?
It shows 8:48
